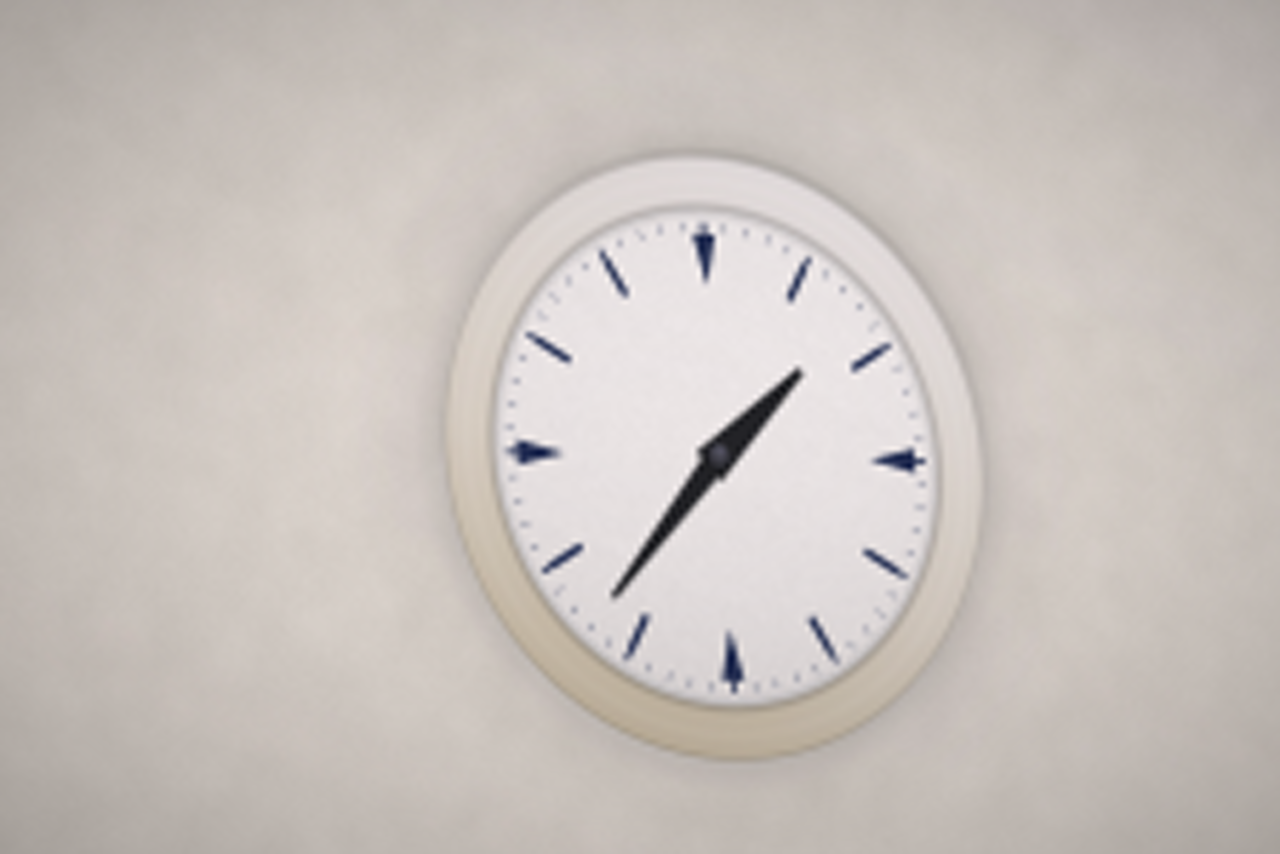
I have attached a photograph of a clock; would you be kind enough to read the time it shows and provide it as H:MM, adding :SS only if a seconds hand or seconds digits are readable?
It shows 1:37
